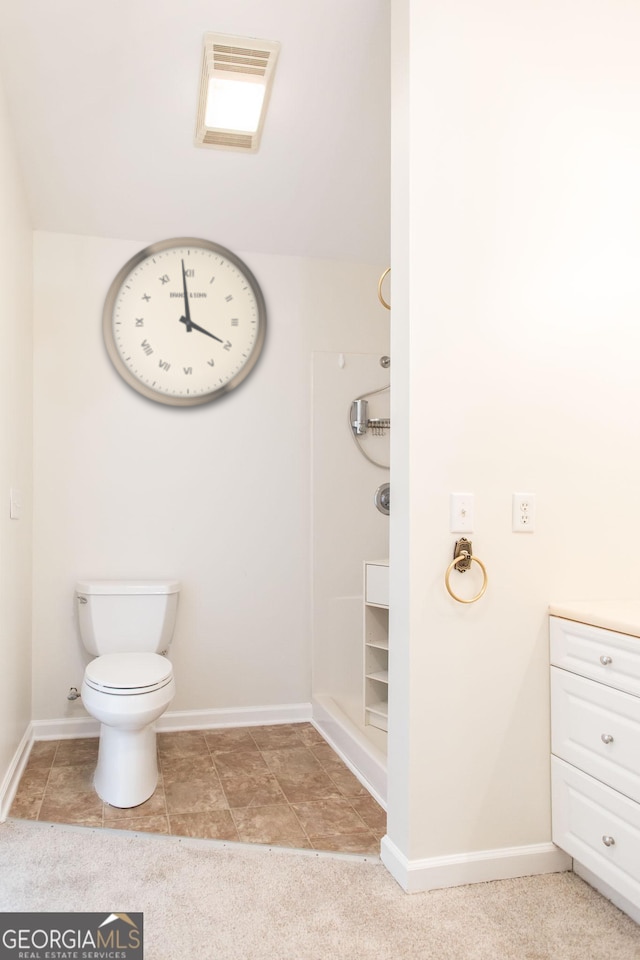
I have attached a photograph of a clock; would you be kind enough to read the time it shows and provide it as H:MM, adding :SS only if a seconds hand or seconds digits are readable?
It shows 3:59
